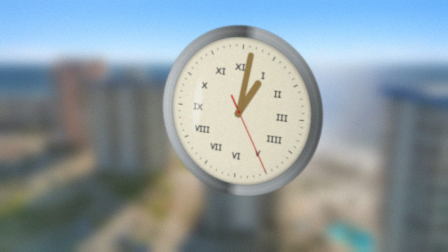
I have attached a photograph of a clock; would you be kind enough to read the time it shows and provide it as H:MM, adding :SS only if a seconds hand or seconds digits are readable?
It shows 1:01:25
